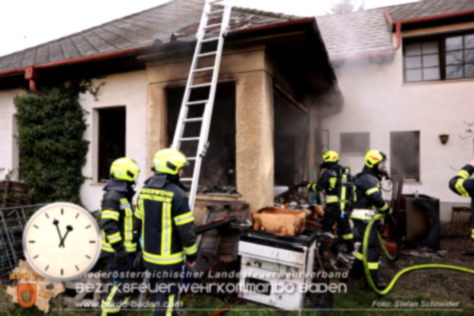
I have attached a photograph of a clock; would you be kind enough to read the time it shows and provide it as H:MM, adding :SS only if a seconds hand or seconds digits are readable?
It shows 12:57
